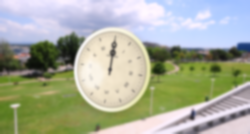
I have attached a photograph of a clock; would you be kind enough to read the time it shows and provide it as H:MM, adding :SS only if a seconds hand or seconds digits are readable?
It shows 12:00
